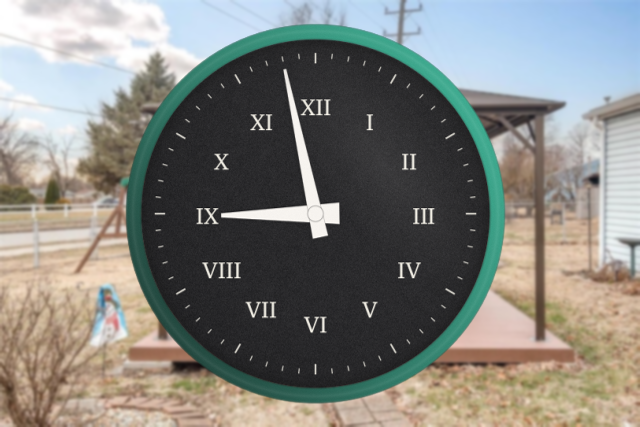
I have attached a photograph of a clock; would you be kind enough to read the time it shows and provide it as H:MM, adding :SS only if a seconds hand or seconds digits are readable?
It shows 8:58
